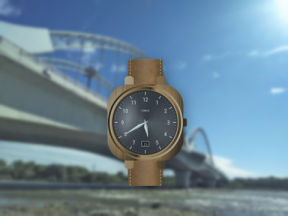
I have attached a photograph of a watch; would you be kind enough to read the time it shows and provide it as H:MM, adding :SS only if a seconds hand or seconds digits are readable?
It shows 5:40
